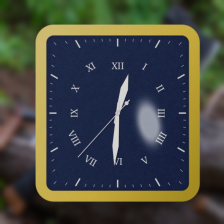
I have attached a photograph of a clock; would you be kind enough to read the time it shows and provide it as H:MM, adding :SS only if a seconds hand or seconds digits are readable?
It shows 12:30:37
